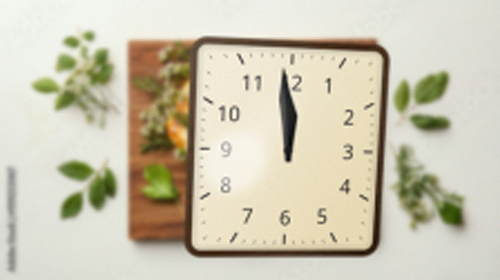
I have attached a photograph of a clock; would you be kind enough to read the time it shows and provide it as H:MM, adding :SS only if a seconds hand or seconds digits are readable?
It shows 11:59
